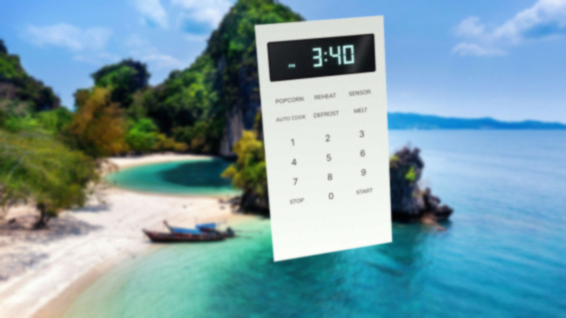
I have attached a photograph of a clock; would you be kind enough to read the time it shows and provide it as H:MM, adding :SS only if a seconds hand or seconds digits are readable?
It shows 3:40
